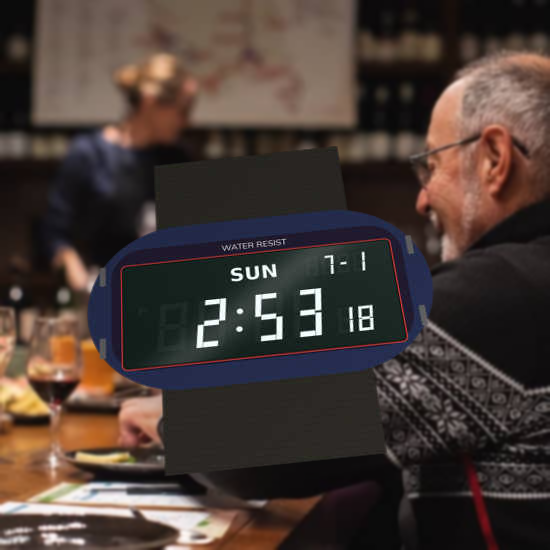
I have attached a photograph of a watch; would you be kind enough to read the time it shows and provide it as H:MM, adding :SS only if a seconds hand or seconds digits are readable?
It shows 2:53:18
